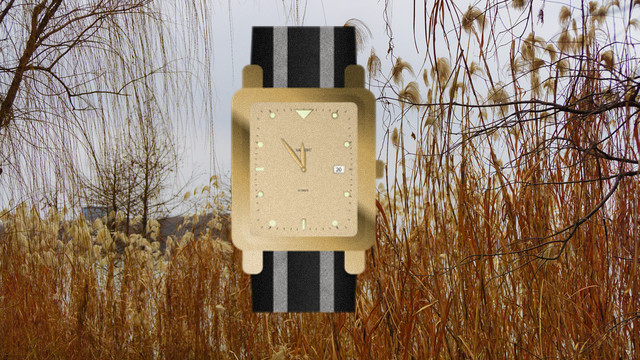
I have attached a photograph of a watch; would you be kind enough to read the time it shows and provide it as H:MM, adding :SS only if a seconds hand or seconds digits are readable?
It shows 11:54
